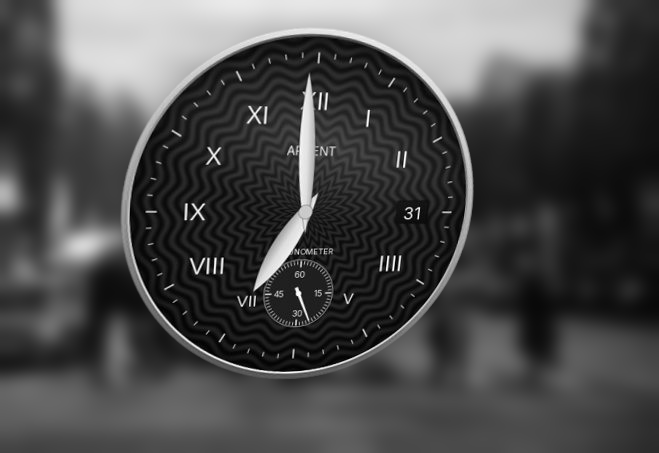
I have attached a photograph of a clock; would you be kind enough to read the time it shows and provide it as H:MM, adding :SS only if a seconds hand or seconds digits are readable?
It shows 6:59:26
